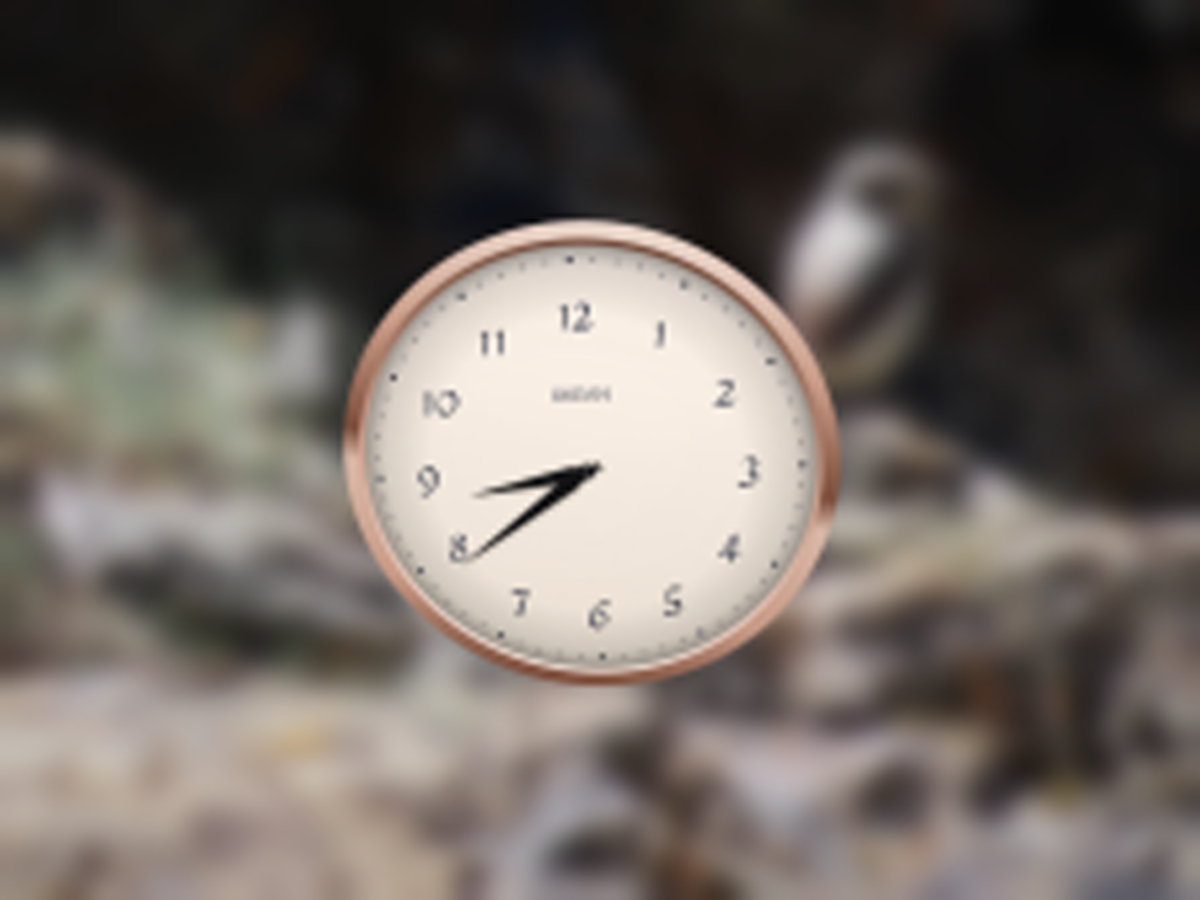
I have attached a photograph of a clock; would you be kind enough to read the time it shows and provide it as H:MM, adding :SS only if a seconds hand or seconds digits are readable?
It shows 8:39
